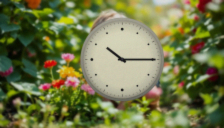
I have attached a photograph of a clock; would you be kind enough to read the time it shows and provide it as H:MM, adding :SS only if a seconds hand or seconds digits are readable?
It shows 10:15
